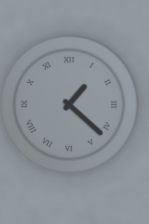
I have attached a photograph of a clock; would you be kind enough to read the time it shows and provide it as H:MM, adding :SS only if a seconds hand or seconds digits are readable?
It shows 1:22
